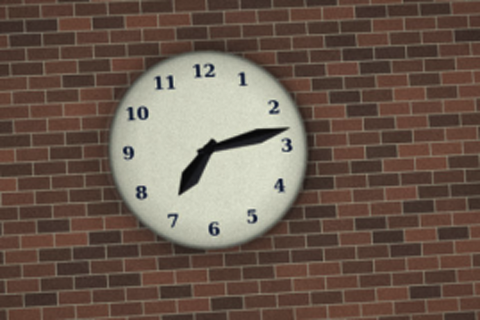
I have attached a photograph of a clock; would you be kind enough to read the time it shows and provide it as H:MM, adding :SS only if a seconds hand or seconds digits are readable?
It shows 7:13
